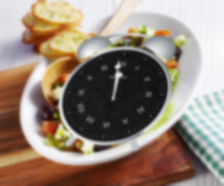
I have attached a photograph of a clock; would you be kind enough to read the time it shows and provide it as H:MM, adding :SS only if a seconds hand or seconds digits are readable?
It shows 11:59
